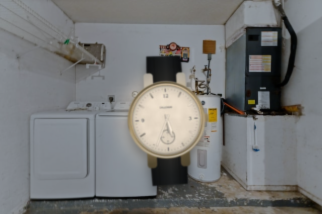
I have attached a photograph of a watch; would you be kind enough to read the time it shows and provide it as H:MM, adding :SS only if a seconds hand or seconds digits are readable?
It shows 5:34
